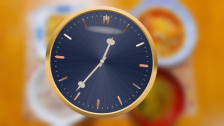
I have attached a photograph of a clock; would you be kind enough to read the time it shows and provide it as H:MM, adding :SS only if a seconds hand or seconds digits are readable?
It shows 12:36
